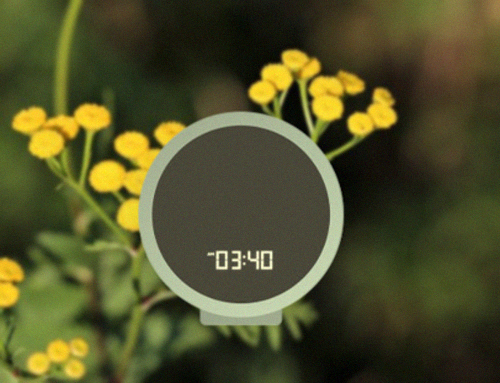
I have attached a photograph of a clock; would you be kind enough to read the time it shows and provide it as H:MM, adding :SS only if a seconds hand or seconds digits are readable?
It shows 3:40
